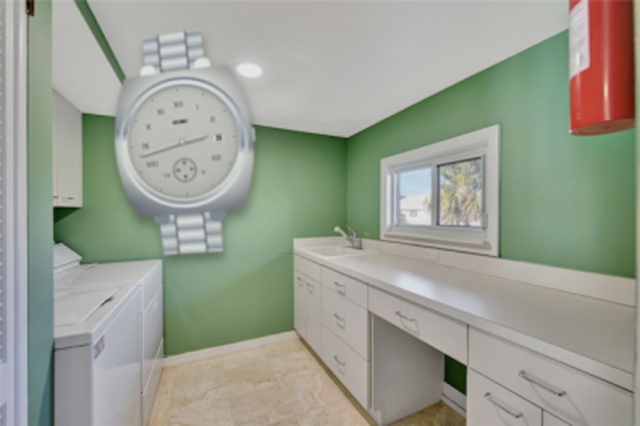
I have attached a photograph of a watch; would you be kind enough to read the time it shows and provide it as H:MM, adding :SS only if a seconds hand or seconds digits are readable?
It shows 2:43
